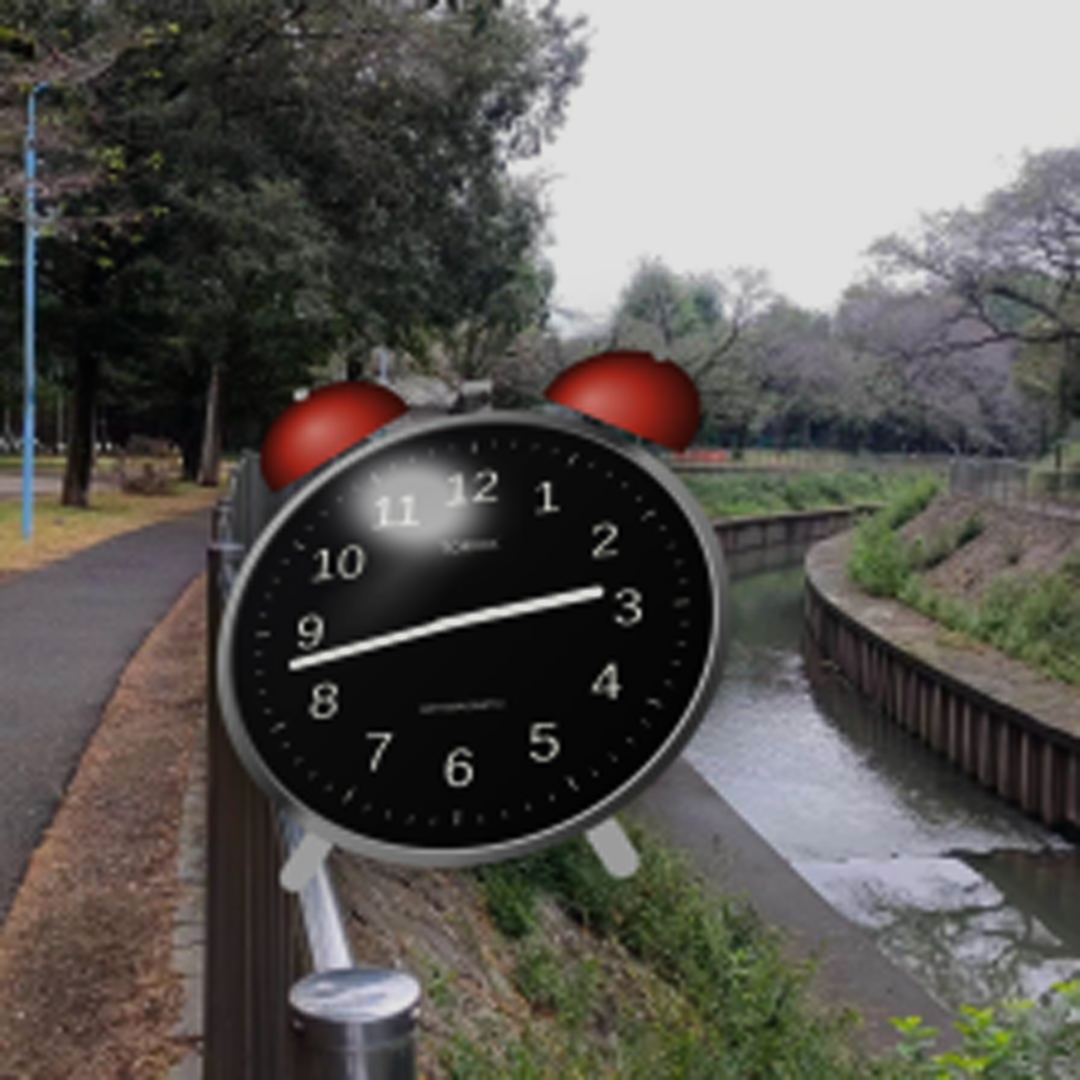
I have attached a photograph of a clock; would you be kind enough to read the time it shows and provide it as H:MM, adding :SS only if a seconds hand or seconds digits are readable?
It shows 2:43
